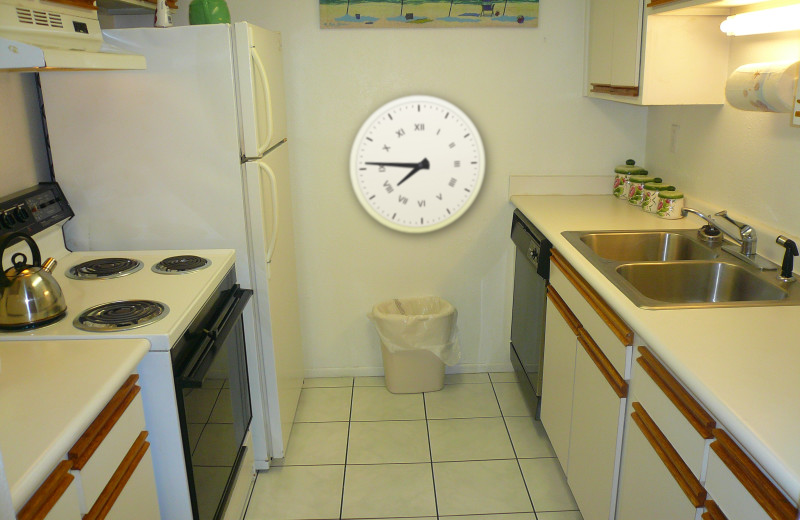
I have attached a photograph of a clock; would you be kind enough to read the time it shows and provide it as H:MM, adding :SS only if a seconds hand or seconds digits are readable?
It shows 7:46
